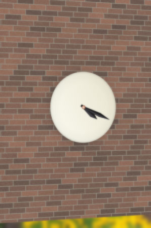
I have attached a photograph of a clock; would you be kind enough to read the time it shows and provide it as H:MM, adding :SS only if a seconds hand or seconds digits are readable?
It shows 4:19
